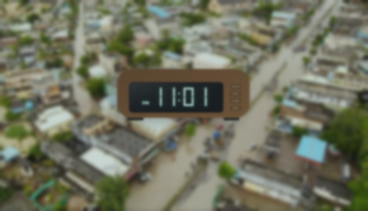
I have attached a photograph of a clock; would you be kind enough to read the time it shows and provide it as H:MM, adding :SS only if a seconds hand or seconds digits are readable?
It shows 11:01
